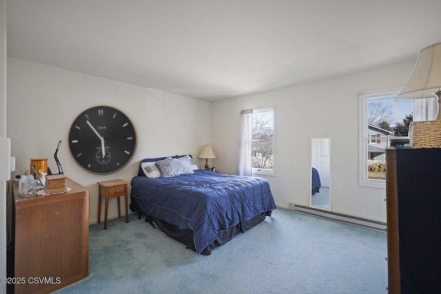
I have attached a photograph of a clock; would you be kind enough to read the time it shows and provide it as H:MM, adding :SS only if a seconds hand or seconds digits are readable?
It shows 5:54
